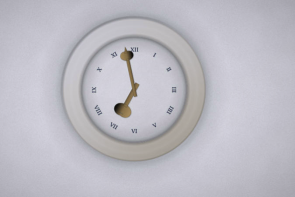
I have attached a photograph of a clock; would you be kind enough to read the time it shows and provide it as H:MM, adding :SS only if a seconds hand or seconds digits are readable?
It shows 6:58
